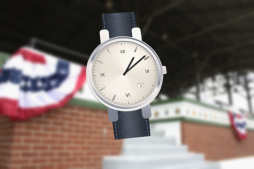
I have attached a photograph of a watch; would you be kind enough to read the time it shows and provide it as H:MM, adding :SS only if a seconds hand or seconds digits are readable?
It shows 1:09
